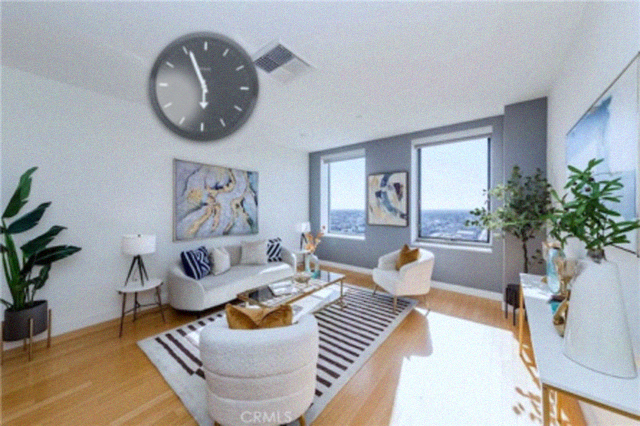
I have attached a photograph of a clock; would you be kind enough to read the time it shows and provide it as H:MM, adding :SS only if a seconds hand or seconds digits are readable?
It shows 5:56
